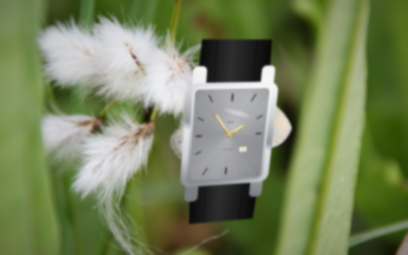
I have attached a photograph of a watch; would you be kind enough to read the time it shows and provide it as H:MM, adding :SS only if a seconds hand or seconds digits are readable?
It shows 1:54
